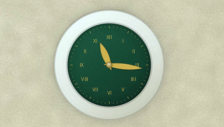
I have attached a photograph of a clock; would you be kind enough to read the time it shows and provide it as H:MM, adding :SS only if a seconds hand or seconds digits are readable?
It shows 11:16
